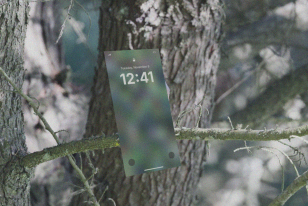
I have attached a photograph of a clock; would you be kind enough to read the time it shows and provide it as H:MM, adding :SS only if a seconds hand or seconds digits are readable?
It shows 12:41
